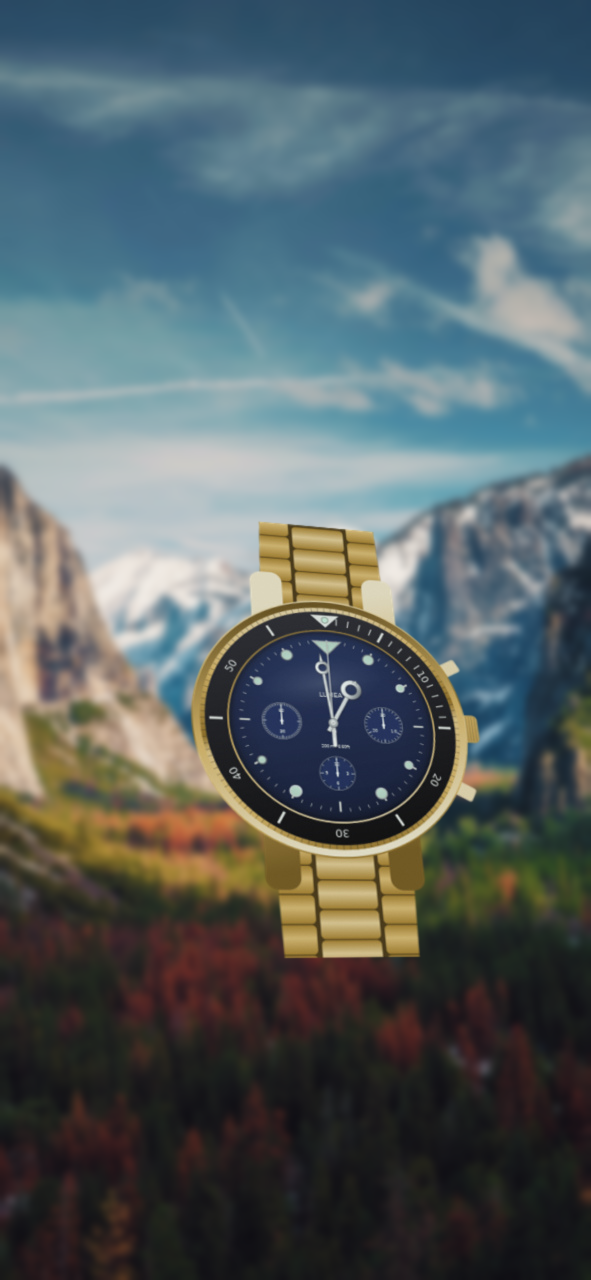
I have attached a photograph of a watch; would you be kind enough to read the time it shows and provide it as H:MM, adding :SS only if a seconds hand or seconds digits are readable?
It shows 12:59
